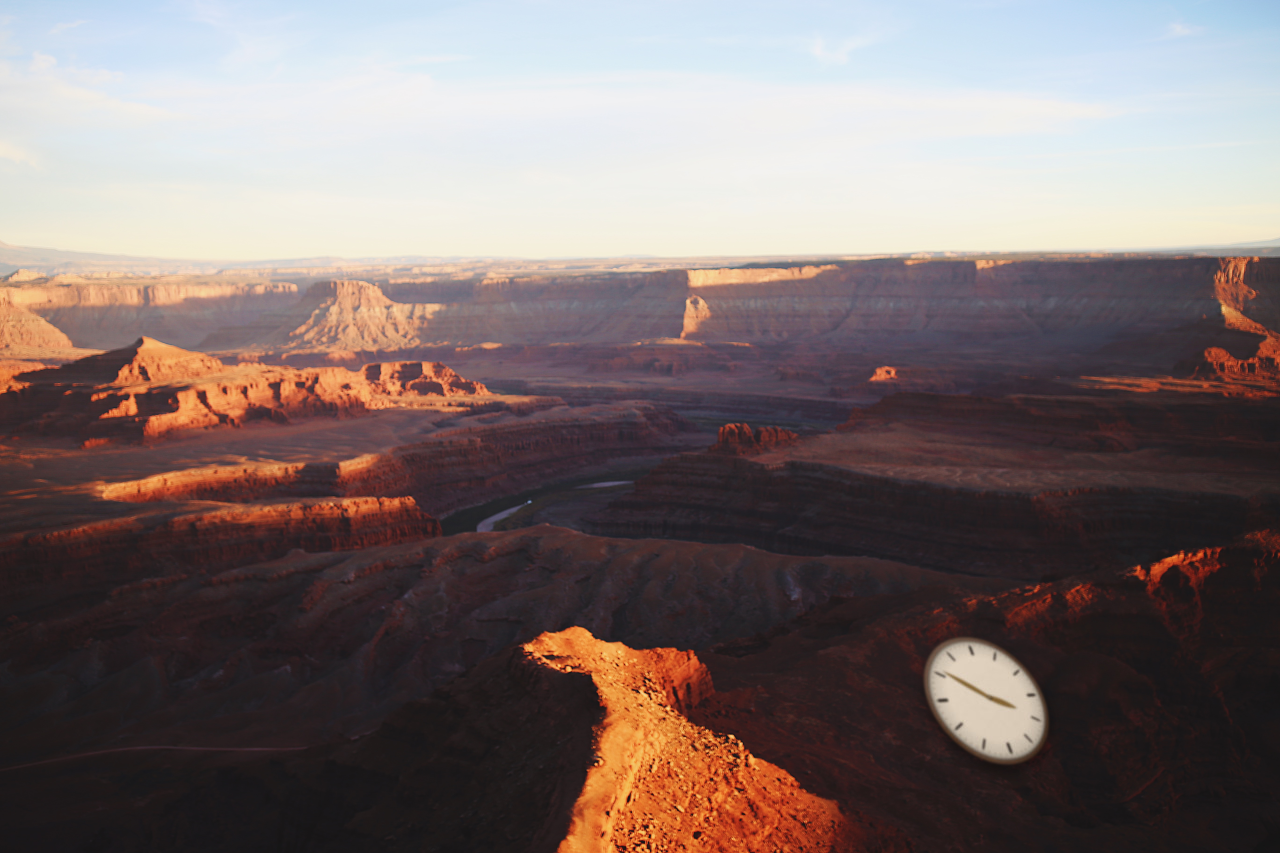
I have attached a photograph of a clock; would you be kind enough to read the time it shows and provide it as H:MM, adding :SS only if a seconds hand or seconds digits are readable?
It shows 3:51
